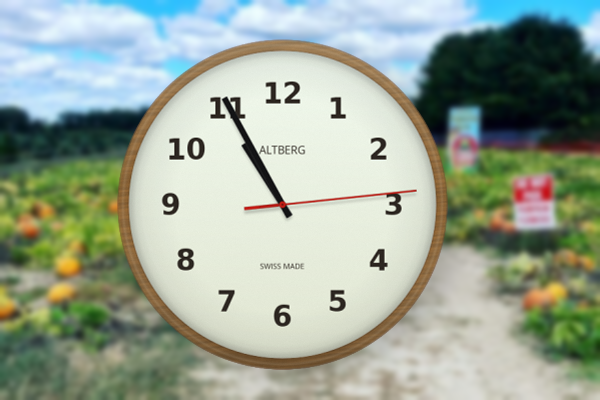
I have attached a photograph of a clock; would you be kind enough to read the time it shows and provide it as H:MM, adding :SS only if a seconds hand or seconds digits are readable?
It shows 10:55:14
